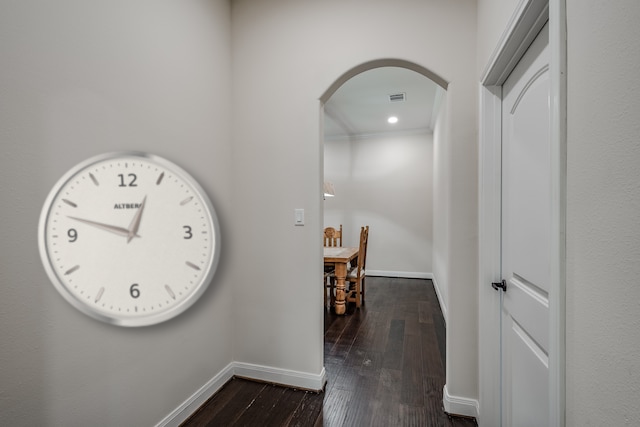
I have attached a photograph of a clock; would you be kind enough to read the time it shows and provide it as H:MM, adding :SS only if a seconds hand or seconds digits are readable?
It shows 12:48
